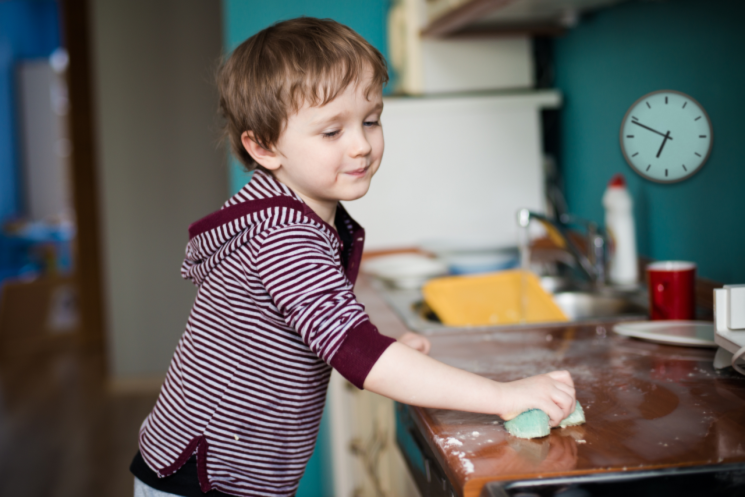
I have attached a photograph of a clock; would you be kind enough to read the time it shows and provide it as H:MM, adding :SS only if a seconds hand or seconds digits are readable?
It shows 6:49
